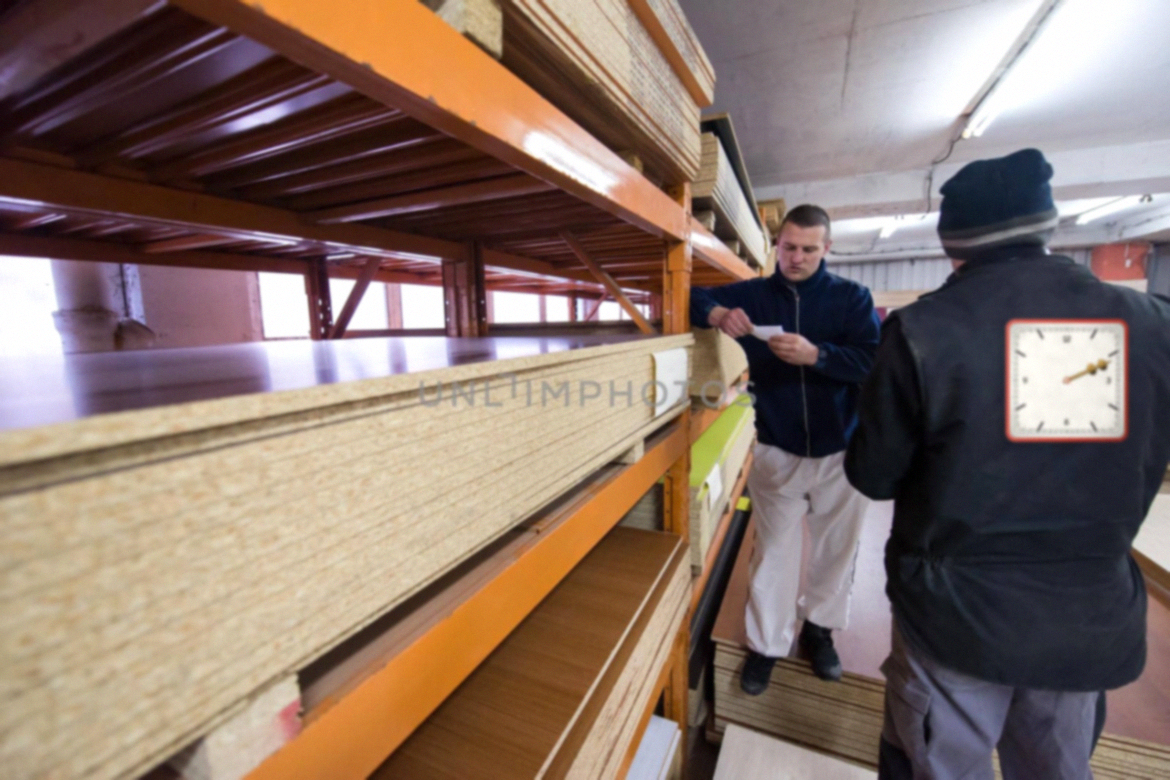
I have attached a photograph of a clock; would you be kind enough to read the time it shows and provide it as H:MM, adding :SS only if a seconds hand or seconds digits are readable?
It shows 2:11
